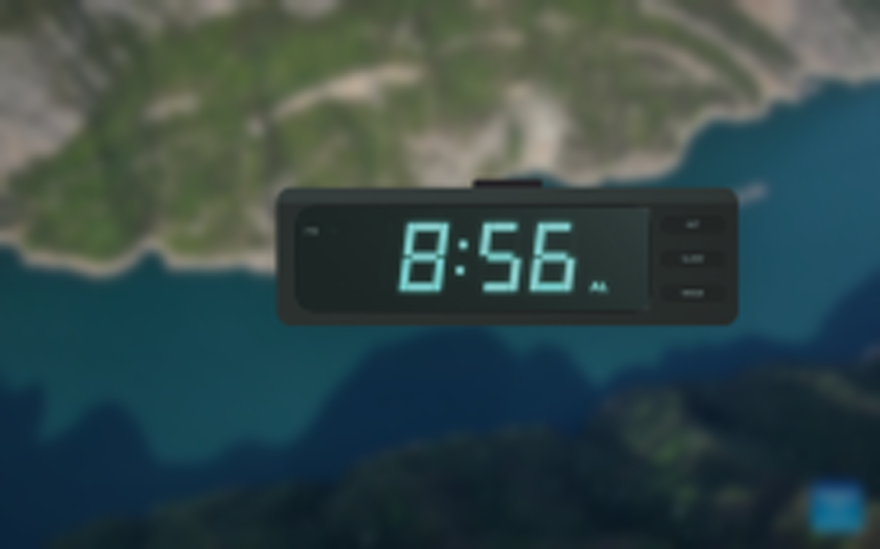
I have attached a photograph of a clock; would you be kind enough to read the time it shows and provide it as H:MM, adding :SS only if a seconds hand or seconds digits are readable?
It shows 8:56
